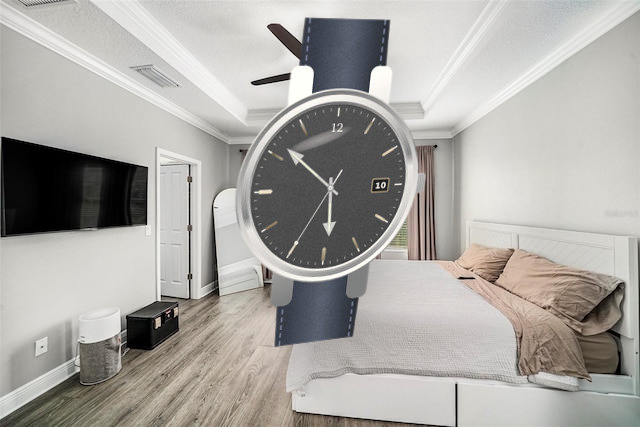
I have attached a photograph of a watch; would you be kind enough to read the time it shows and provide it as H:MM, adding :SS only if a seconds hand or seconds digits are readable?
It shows 5:51:35
